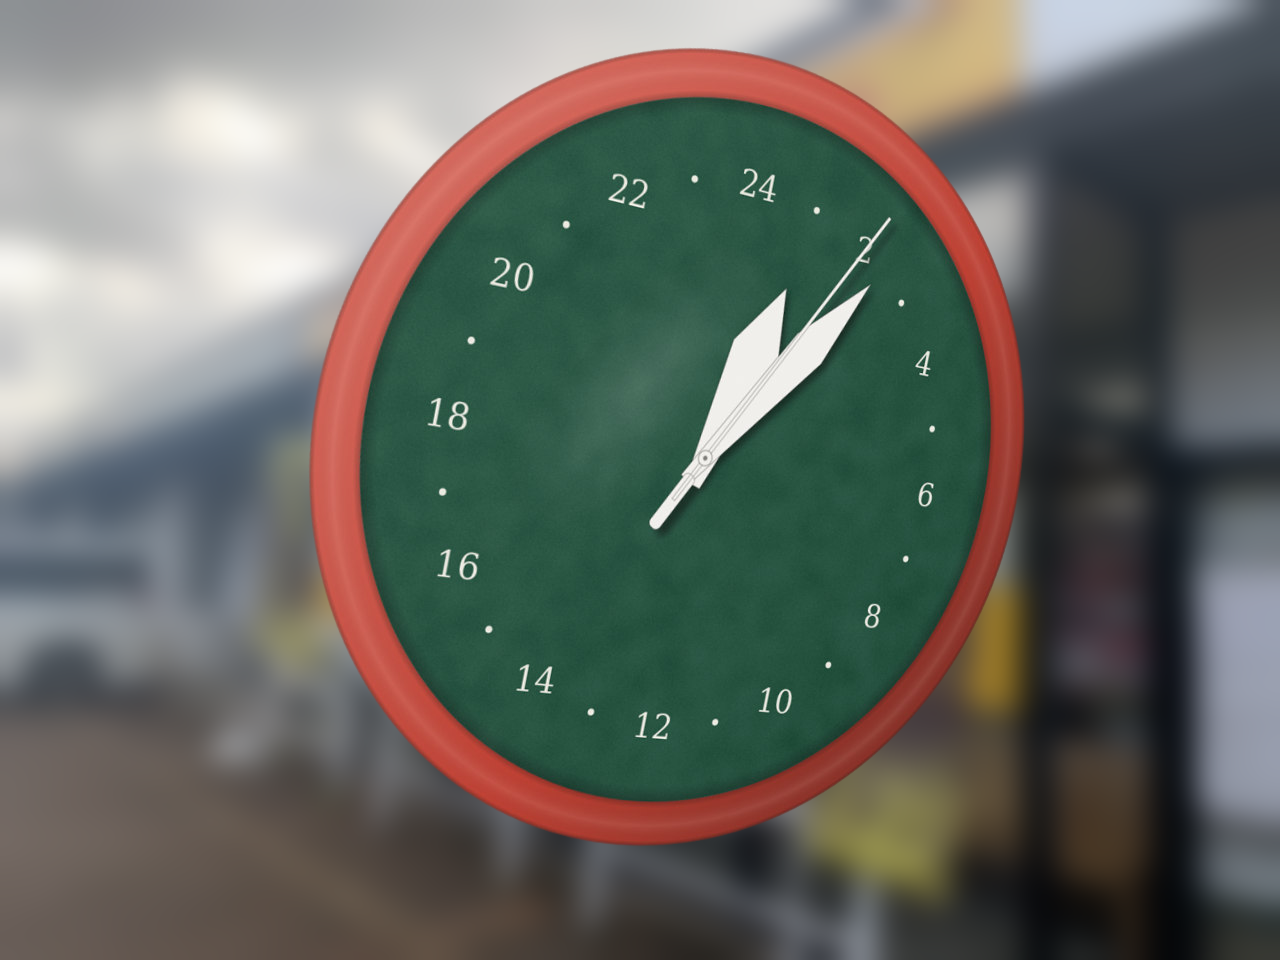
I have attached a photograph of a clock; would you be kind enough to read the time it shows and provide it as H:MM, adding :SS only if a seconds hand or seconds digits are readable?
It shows 1:06:05
